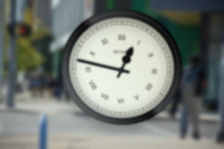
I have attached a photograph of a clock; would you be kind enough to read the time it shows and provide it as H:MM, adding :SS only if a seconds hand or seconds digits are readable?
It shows 12:47
